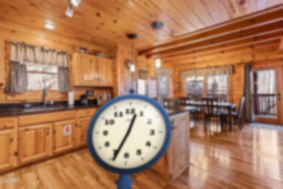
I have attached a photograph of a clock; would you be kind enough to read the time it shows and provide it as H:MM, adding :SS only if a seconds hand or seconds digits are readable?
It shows 12:34
